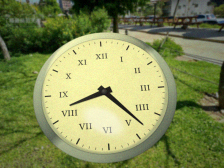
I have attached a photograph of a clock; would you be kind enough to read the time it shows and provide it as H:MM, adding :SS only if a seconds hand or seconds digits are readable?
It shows 8:23
